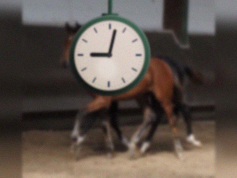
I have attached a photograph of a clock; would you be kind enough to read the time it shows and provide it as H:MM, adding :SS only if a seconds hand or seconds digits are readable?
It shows 9:02
